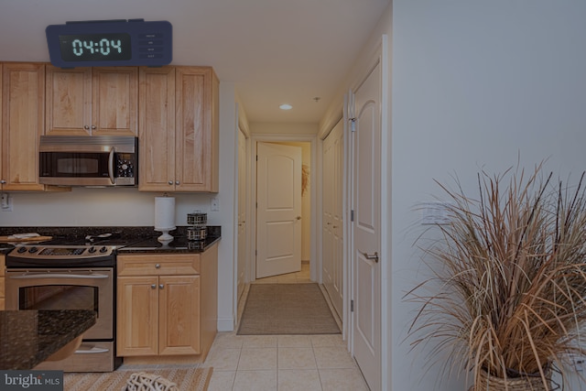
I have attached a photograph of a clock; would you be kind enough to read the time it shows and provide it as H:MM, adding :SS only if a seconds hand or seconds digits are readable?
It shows 4:04
